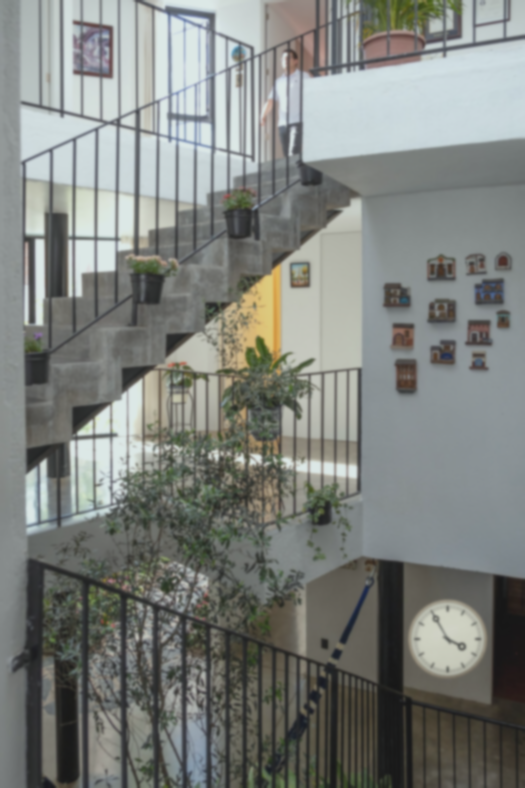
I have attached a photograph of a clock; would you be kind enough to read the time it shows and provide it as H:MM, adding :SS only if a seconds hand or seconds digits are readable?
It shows 3:55
